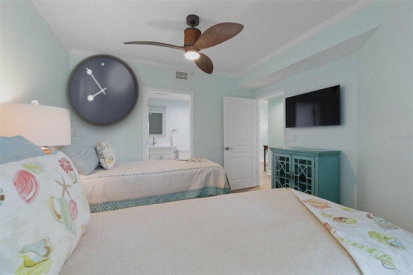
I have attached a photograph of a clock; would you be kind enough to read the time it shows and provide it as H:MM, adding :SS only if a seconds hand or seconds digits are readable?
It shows 7:54
